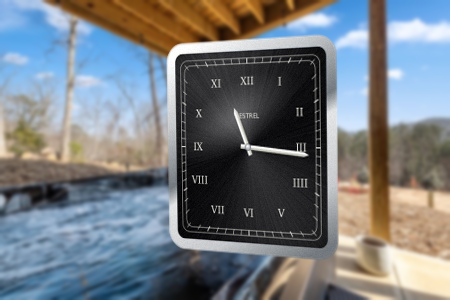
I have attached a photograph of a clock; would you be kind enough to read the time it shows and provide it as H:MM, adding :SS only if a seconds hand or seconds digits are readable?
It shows 11:16
